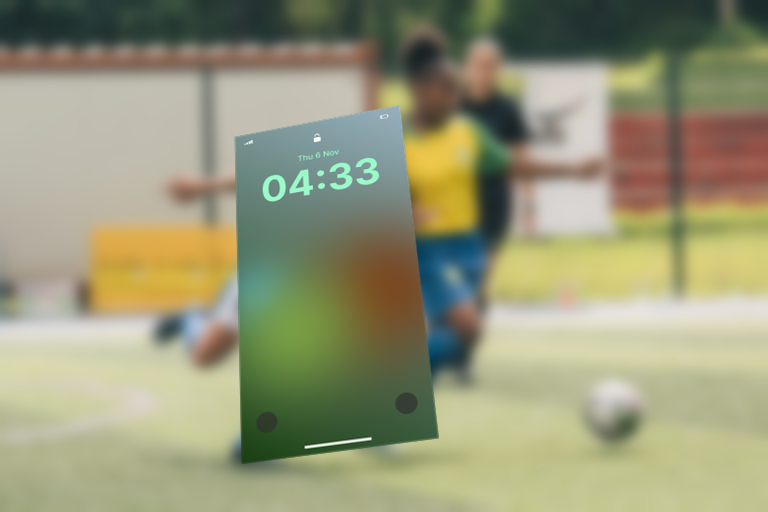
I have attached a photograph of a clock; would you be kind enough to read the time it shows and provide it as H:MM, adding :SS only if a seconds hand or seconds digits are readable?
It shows 4:33
